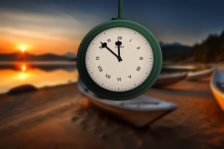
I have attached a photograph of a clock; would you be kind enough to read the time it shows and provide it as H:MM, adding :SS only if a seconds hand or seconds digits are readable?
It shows 11:52
